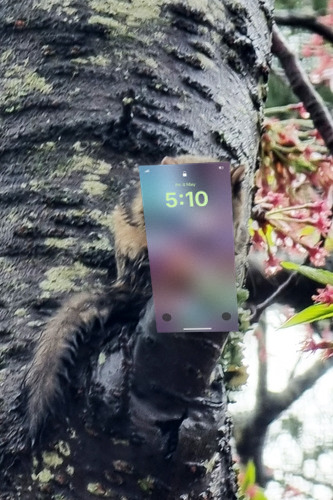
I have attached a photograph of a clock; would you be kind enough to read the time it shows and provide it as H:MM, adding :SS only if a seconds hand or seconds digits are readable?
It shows 5:10
